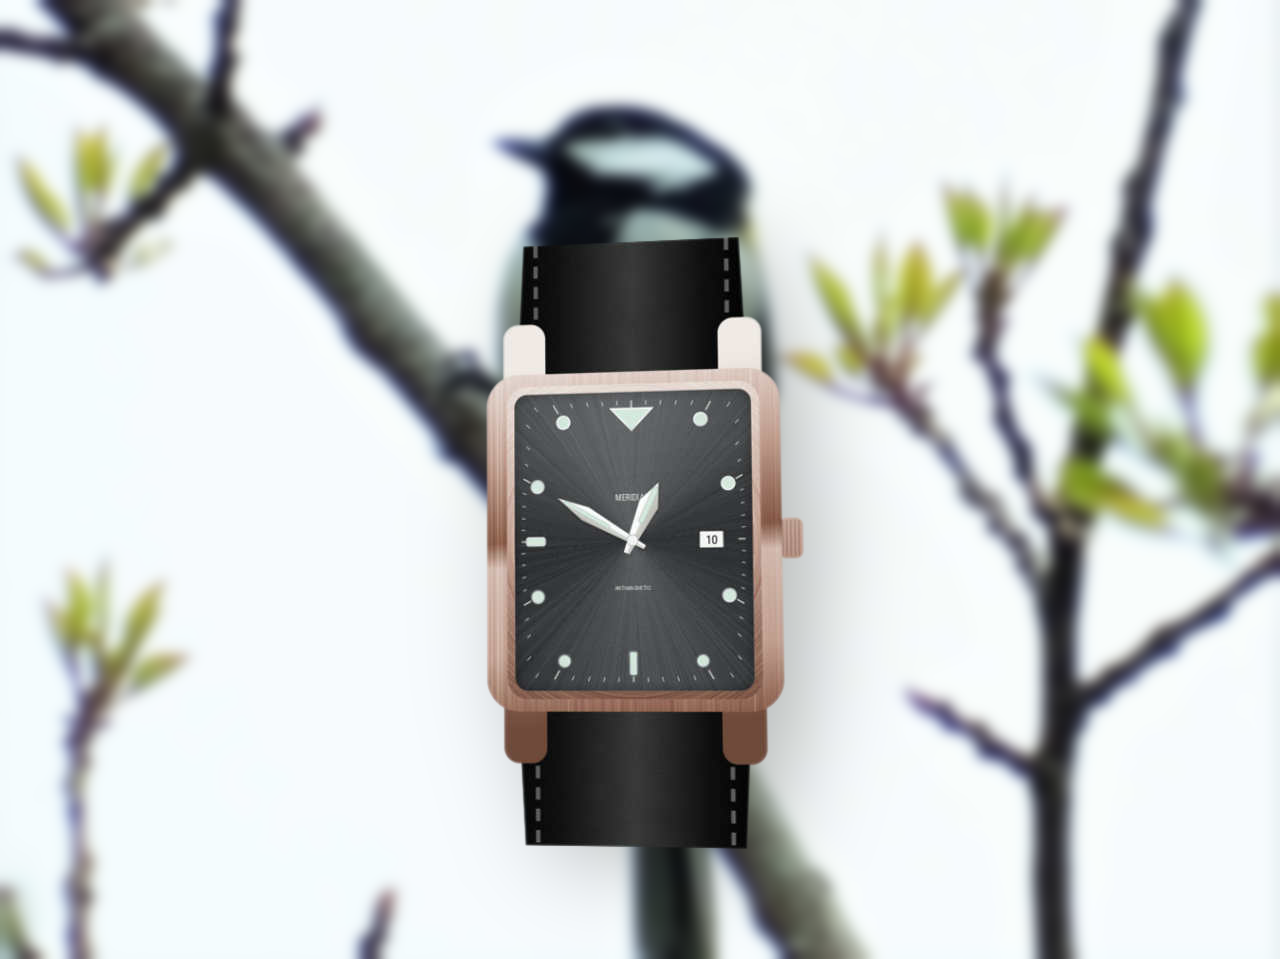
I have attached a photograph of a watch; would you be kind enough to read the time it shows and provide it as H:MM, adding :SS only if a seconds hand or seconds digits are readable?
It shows 12:50
